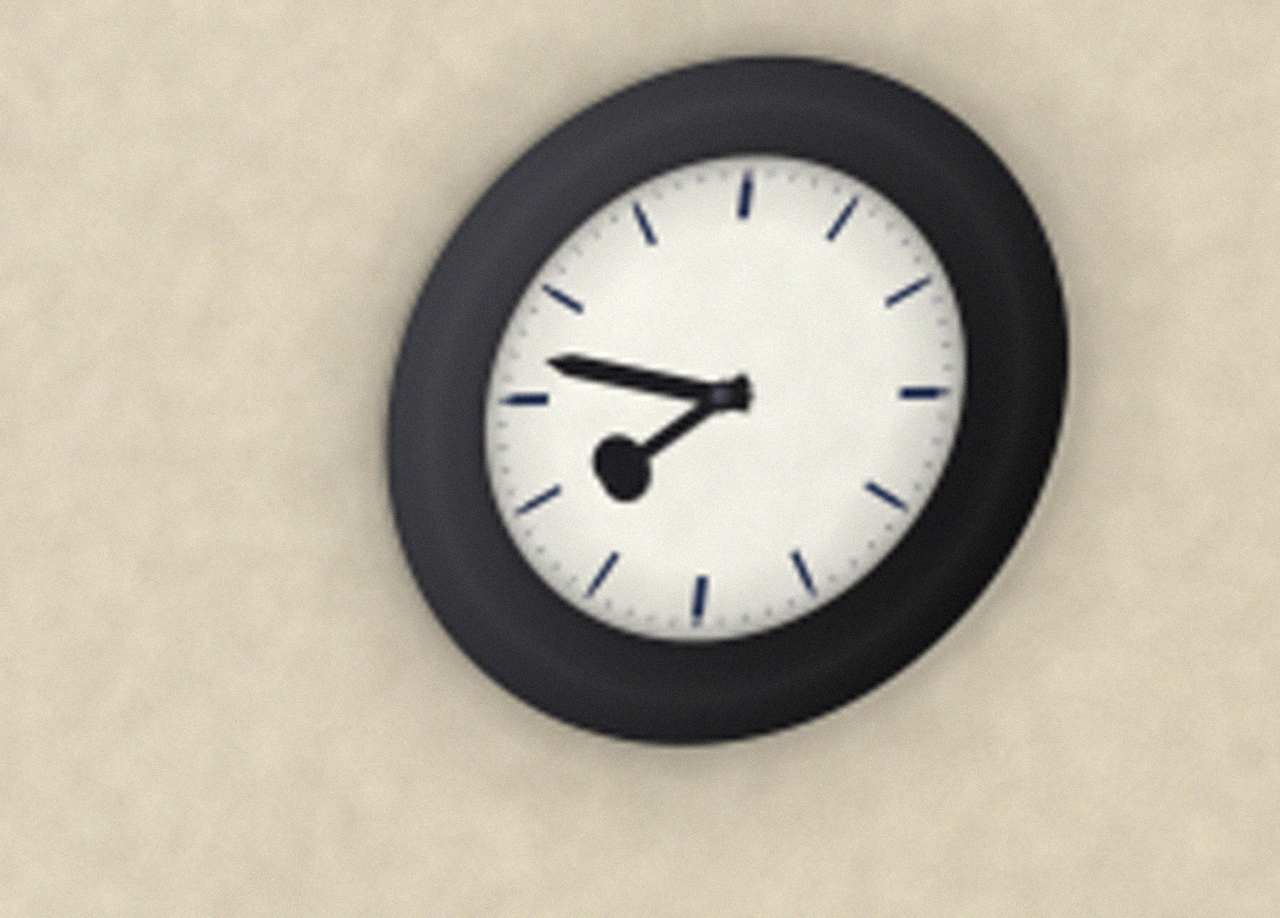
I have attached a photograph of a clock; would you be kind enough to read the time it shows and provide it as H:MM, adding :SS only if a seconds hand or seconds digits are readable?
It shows 7:47
